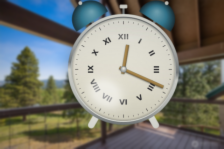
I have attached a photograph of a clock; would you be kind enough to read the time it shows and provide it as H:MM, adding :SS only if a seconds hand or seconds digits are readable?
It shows 12:19
